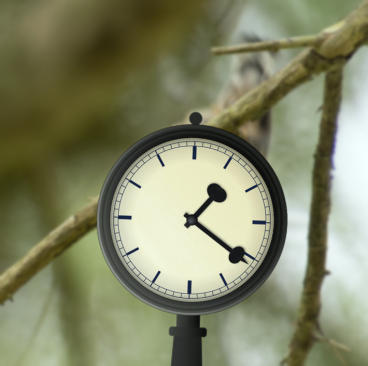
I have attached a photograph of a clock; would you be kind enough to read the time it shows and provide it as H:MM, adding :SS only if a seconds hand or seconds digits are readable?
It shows 1:21
